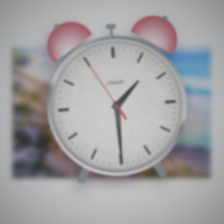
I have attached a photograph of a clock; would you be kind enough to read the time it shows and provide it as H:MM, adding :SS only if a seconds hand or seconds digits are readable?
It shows 1:29:55
